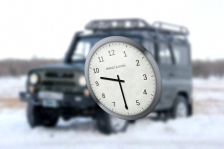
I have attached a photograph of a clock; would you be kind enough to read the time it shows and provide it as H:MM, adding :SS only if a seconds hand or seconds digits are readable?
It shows 9:30
